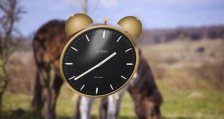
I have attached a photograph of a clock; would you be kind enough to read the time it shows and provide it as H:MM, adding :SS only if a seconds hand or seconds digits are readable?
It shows 1:39
